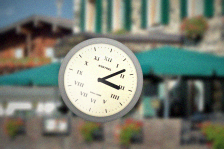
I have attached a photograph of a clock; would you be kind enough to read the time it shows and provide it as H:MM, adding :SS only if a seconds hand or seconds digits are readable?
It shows 3:08
